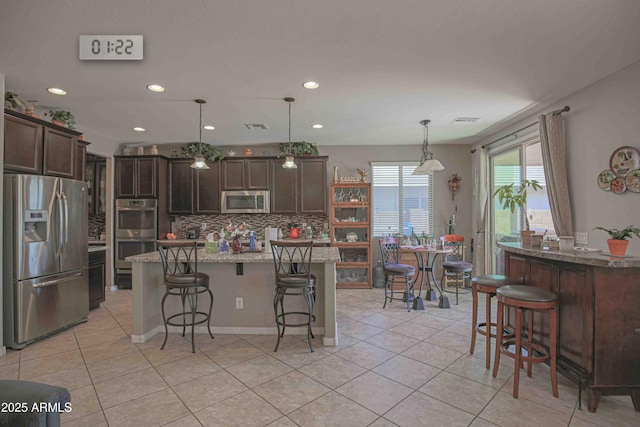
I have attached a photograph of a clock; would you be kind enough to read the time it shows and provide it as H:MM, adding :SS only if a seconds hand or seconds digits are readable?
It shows 1:22
